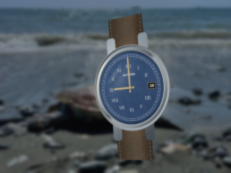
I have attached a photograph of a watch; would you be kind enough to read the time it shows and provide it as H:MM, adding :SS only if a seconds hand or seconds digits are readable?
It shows 9:00
